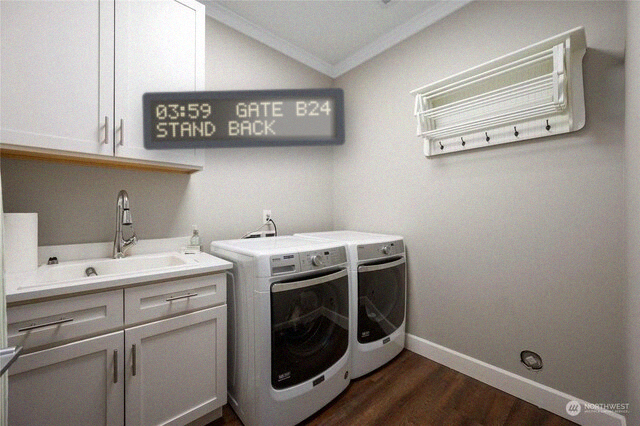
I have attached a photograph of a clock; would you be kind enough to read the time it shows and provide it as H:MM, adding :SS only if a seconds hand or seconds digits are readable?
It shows 3:59
